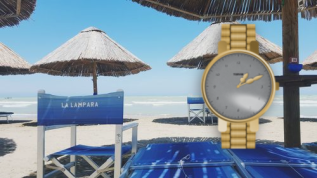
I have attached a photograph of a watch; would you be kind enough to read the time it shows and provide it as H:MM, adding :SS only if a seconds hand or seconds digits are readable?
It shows 1:11
